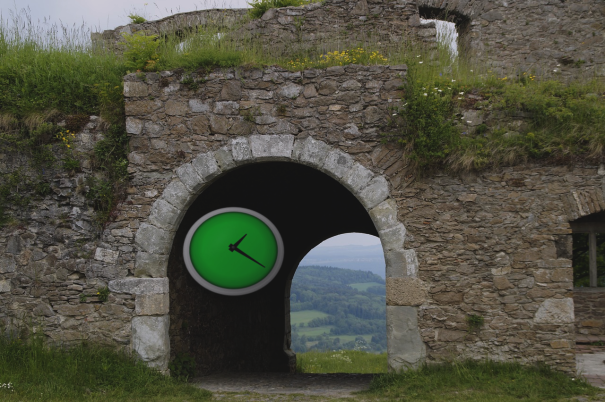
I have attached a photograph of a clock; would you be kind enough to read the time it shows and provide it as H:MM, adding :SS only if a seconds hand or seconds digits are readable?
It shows 1:21
